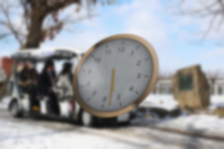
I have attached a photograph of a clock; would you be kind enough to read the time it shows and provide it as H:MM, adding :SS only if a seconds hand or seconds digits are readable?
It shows 5:28
